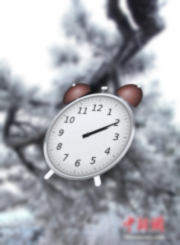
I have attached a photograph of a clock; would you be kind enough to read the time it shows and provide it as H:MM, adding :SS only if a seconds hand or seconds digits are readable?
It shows 2:10
